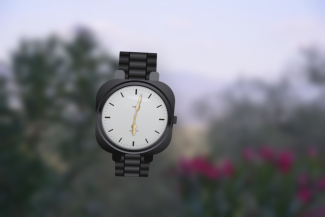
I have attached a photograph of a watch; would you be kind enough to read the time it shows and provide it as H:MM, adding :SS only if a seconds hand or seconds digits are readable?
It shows 6:02
